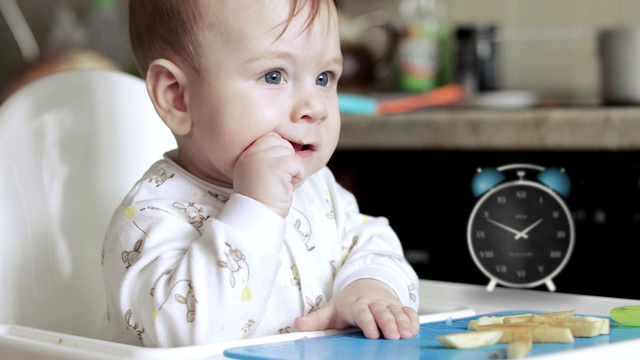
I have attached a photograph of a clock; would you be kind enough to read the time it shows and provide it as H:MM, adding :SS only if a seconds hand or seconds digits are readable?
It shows 1:49
